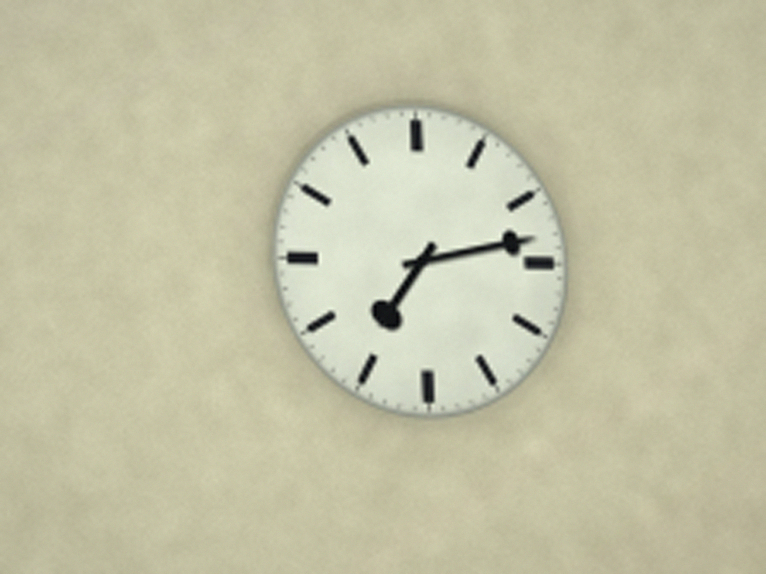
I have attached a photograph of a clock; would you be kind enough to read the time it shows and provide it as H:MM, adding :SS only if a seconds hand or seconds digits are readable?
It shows 7:13
